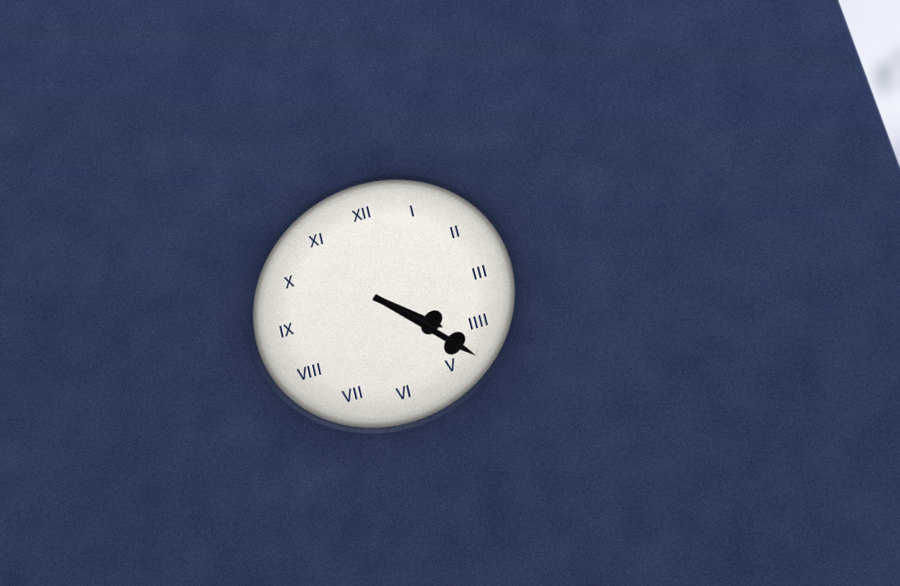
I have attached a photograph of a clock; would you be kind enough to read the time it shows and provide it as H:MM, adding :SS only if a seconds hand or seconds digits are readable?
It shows 4:23
